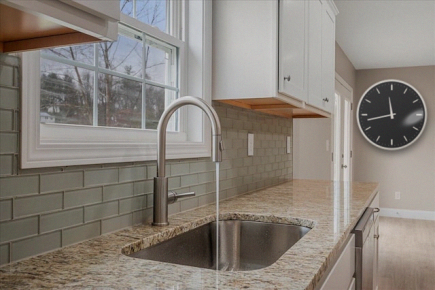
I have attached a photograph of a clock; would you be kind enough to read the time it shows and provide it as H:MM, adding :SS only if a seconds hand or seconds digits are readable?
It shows 11:43
